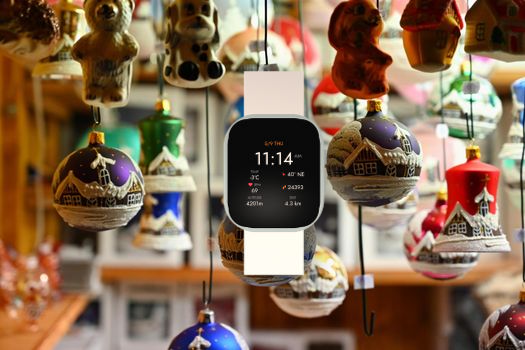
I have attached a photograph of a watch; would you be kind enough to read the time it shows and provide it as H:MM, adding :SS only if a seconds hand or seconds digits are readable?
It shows 11:14
